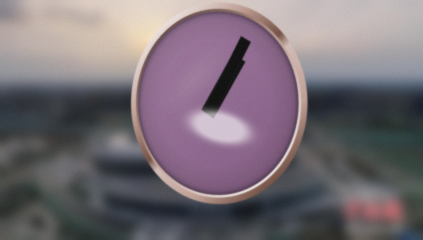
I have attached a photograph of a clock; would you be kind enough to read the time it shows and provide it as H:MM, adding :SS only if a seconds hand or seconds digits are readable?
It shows 1:05
